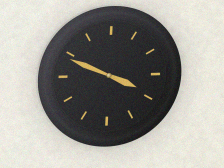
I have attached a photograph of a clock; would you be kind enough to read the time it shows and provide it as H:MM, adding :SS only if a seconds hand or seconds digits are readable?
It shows 3:49
